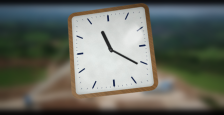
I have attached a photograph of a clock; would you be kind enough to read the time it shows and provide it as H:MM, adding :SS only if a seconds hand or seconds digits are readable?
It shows 11:21
